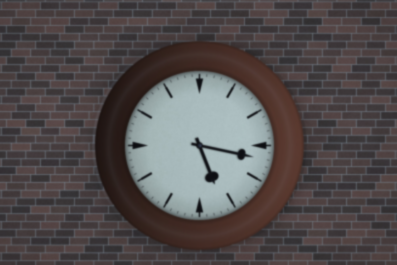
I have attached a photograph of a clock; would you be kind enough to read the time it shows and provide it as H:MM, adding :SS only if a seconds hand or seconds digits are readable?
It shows 5:17
